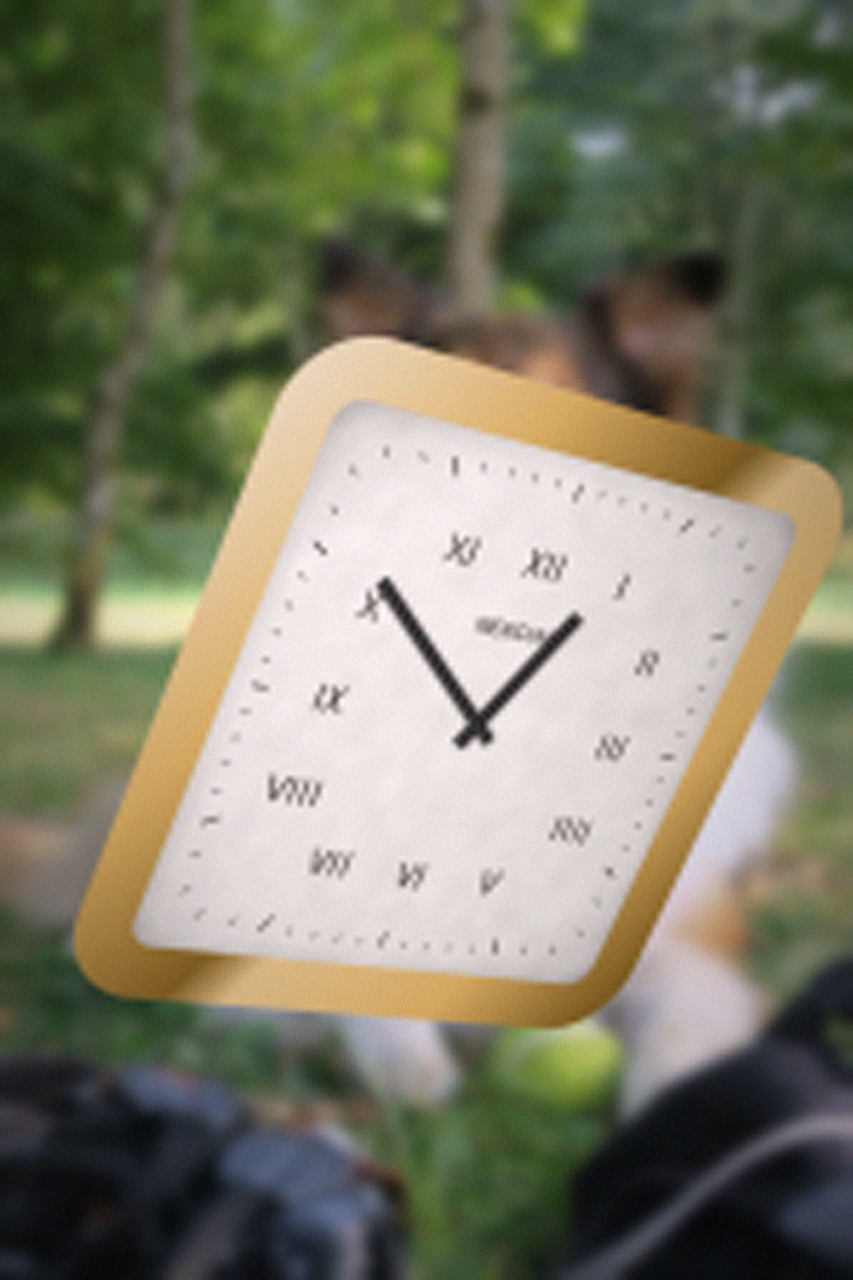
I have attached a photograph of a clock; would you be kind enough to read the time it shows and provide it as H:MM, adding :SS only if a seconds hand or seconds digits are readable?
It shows 12:51
